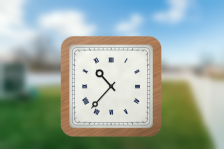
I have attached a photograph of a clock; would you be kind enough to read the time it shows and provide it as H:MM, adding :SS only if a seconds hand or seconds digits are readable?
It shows 10:37
